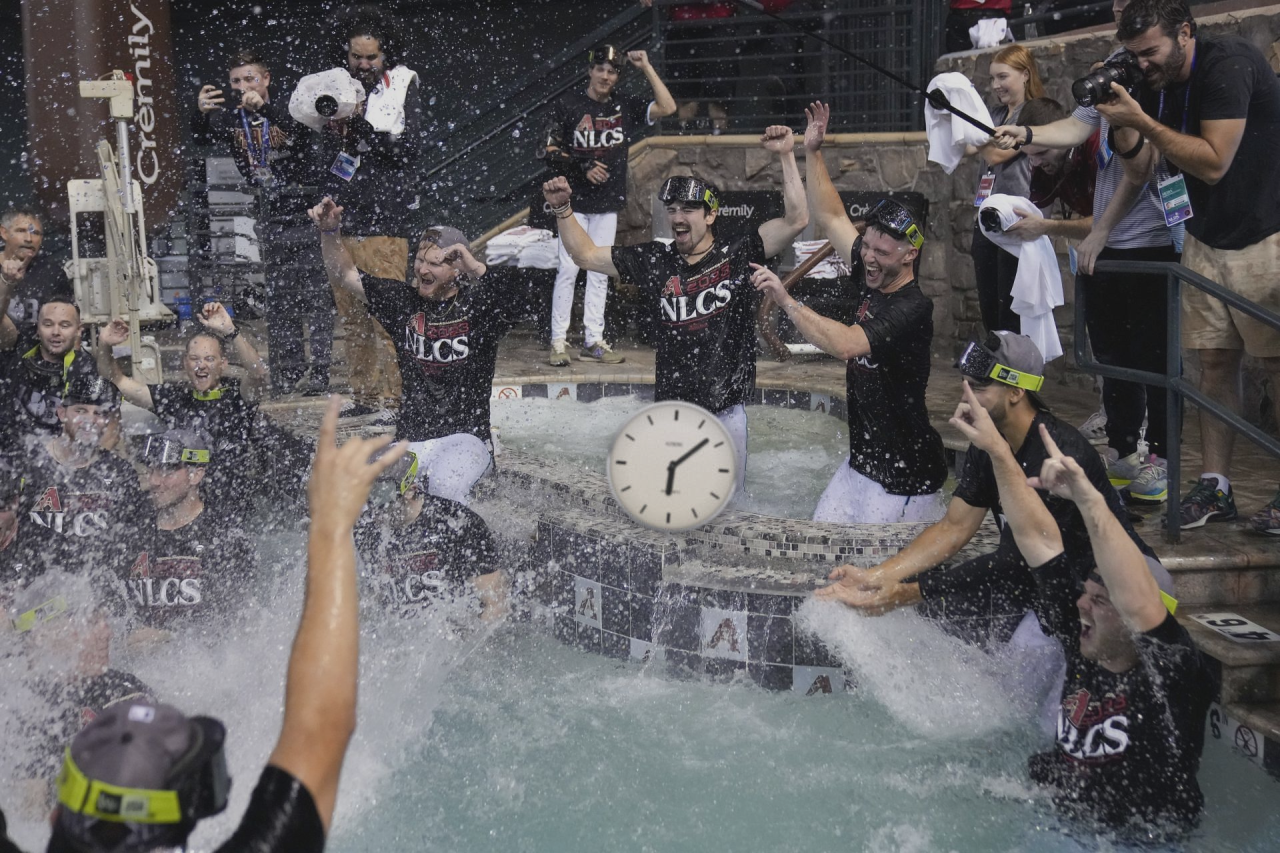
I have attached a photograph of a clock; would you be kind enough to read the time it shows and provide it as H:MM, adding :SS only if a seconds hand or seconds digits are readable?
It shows 6:08
